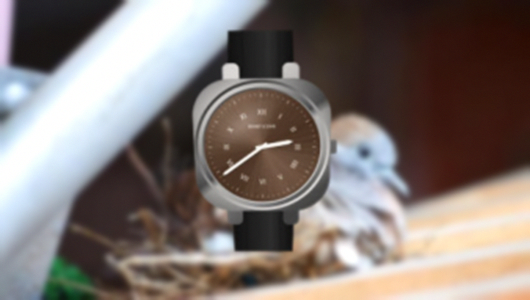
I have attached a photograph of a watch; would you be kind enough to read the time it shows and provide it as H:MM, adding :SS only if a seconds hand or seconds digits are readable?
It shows 2:39
